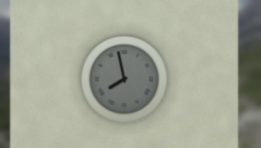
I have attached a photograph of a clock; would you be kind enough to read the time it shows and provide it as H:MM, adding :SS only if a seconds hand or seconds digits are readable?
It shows 7:58
